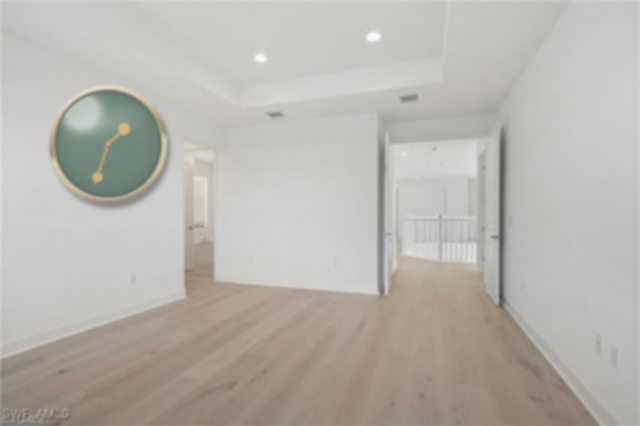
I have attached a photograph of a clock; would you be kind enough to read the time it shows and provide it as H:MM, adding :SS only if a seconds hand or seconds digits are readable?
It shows 1:33
